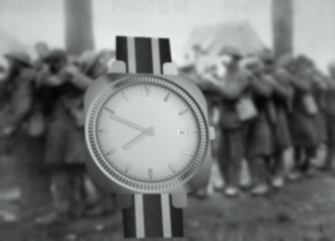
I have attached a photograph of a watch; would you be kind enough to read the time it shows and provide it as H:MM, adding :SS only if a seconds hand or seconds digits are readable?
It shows 7:49
